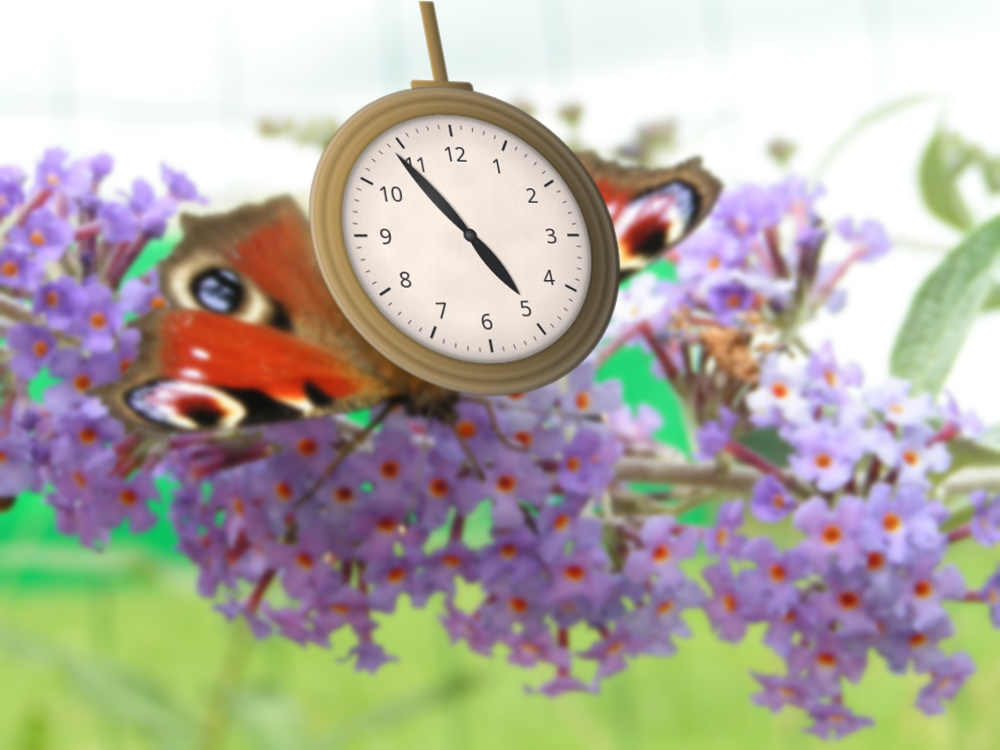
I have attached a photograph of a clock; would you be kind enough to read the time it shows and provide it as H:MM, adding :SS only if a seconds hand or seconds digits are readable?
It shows 4:54
